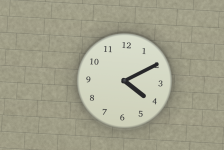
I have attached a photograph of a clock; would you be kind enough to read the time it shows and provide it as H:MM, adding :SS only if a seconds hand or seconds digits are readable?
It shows 4:10
